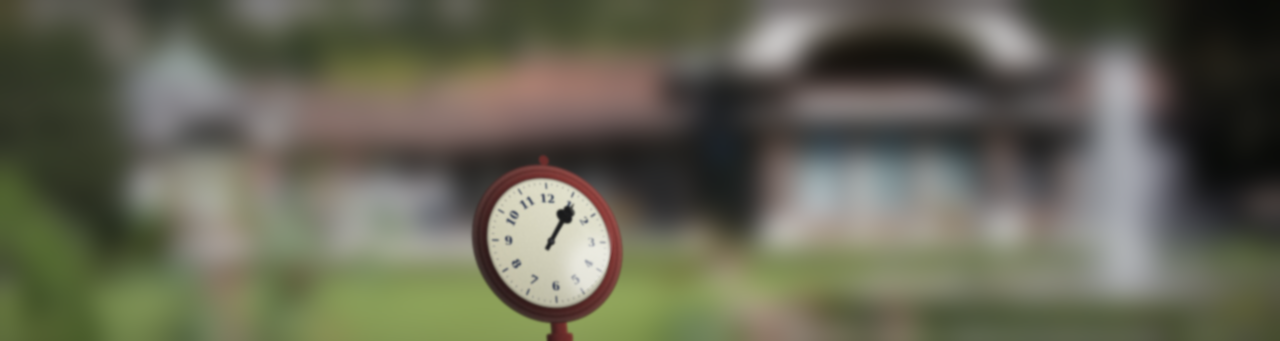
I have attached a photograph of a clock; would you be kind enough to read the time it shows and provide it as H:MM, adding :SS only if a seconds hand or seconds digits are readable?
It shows 1:06
